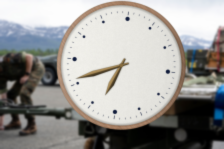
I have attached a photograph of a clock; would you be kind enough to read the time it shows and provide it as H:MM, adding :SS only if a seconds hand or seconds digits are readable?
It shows 6:41
